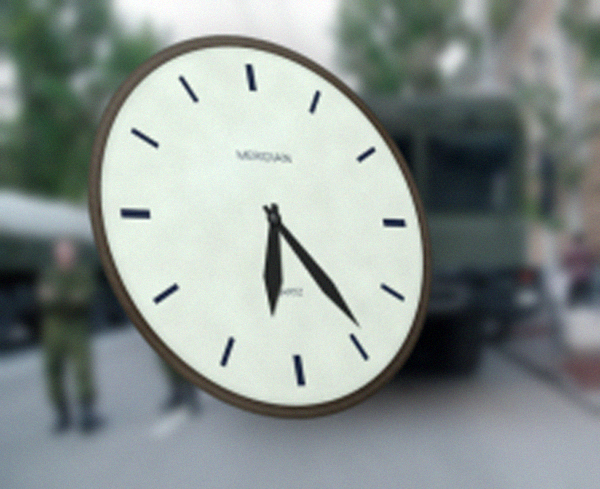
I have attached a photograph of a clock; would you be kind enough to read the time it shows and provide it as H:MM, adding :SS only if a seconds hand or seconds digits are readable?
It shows 6:24
